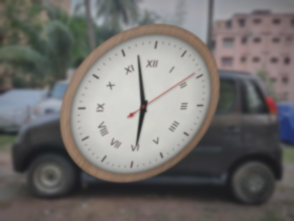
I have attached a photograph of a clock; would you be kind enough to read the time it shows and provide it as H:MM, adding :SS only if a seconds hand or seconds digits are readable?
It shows 5:57:09
